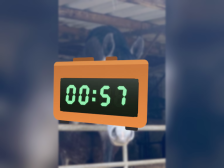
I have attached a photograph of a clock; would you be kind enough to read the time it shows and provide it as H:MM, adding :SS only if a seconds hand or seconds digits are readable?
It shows 0:57
